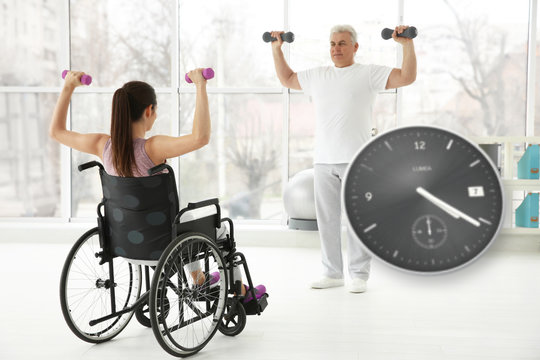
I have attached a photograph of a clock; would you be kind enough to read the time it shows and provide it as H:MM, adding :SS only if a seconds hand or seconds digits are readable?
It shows 4:21
